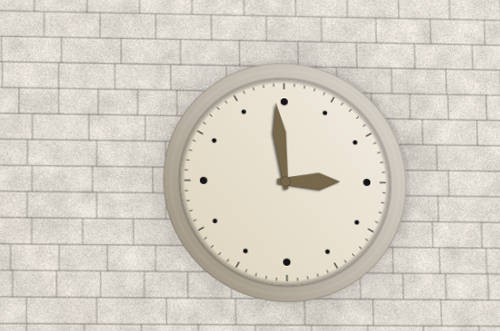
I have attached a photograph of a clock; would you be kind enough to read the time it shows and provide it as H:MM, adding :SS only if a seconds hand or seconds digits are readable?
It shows 2:59
